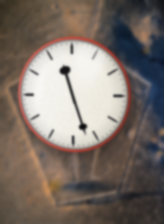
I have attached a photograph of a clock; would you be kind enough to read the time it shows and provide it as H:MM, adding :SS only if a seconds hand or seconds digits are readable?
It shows 11:27
